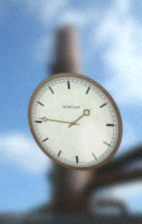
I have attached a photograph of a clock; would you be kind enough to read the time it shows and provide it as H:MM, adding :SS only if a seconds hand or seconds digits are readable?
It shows 1:46
